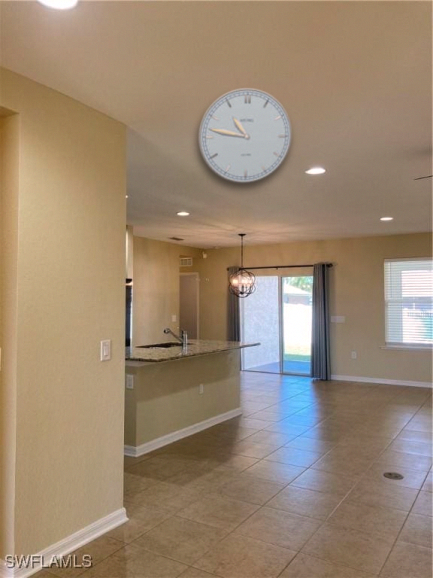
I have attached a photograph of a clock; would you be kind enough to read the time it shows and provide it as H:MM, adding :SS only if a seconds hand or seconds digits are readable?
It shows 10:47
